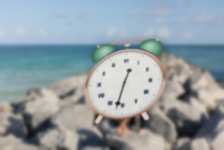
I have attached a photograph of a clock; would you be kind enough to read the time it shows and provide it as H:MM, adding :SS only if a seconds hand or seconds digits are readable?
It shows 12:32
